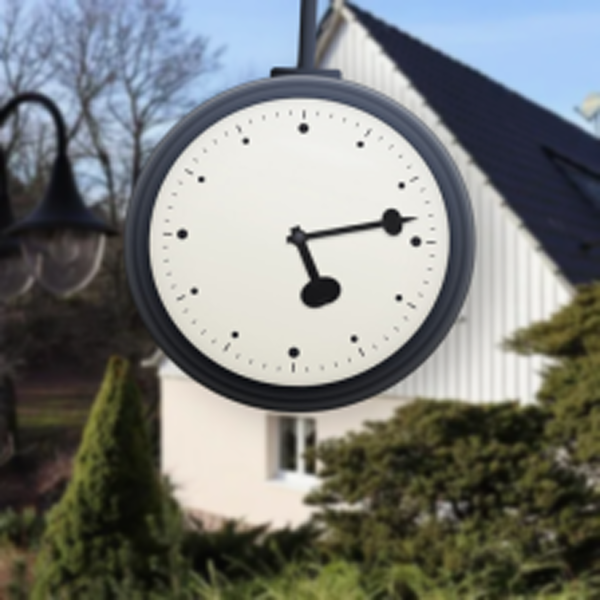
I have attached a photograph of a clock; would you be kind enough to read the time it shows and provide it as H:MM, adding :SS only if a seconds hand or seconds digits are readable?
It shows 5:13
